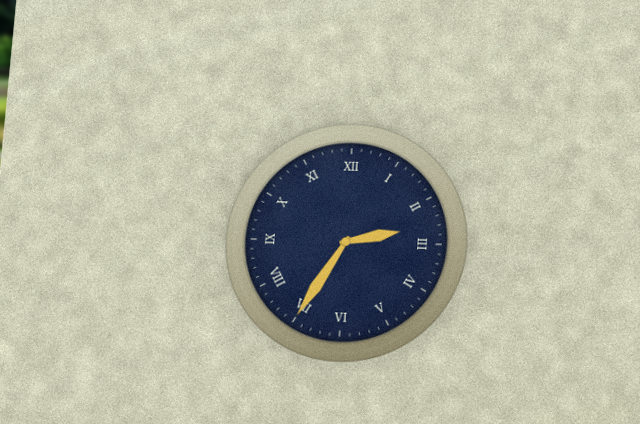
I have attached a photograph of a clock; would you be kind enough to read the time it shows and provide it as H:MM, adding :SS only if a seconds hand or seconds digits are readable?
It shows 2:35
